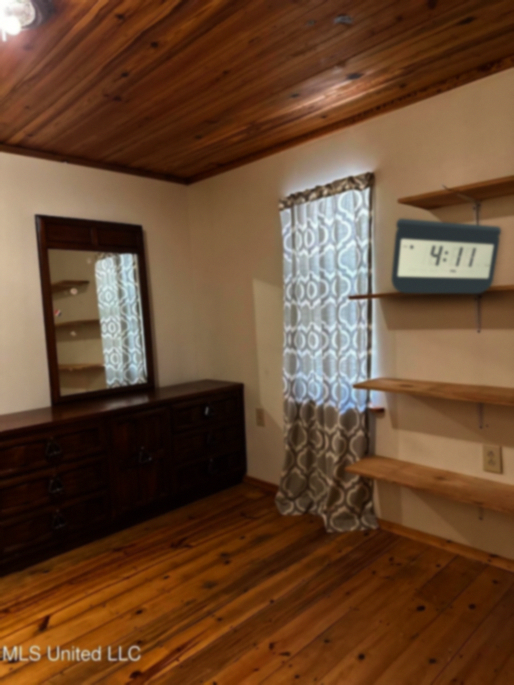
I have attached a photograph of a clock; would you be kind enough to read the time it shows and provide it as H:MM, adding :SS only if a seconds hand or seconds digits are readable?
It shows 4:11
